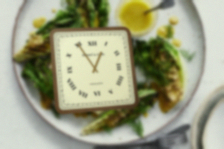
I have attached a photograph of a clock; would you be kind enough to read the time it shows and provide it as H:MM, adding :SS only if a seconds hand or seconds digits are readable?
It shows 12:55
